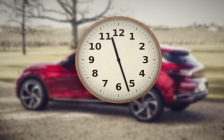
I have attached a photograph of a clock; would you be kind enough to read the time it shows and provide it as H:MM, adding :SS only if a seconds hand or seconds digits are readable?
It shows 11:27
